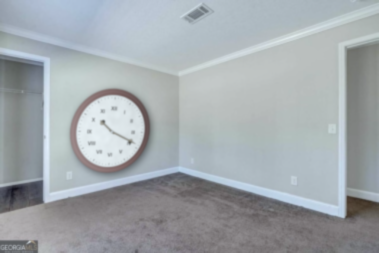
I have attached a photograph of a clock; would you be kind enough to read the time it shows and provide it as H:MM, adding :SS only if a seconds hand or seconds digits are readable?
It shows 10:19
